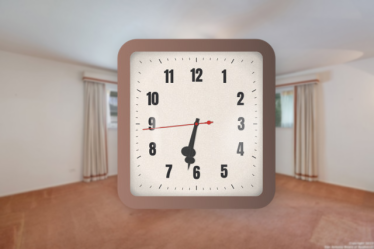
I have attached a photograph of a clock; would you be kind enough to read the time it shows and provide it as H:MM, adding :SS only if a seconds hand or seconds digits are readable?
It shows 6:31:44
